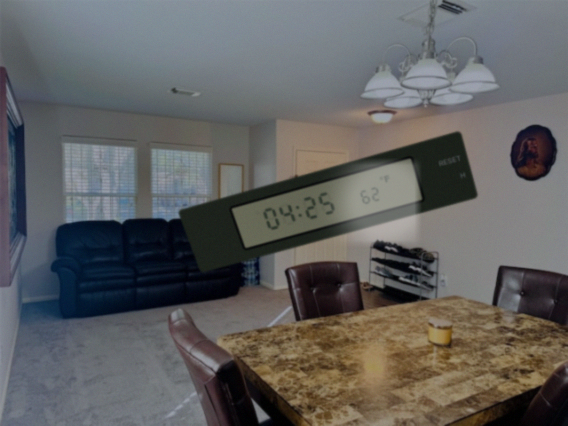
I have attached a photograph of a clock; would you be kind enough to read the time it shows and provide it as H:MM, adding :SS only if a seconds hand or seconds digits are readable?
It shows 4:25
